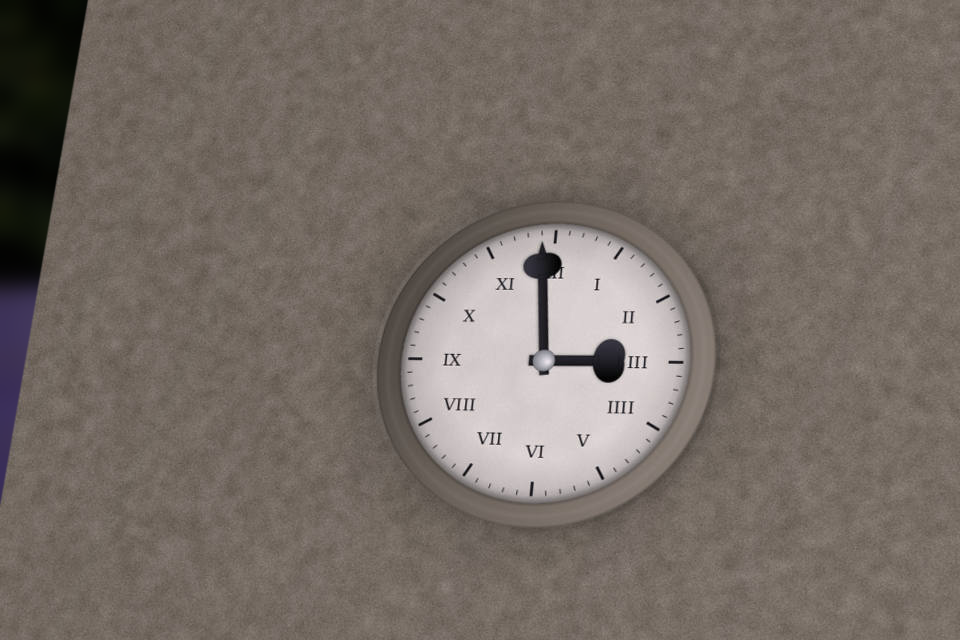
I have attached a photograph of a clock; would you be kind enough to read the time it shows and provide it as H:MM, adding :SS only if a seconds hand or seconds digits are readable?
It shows 2:59
